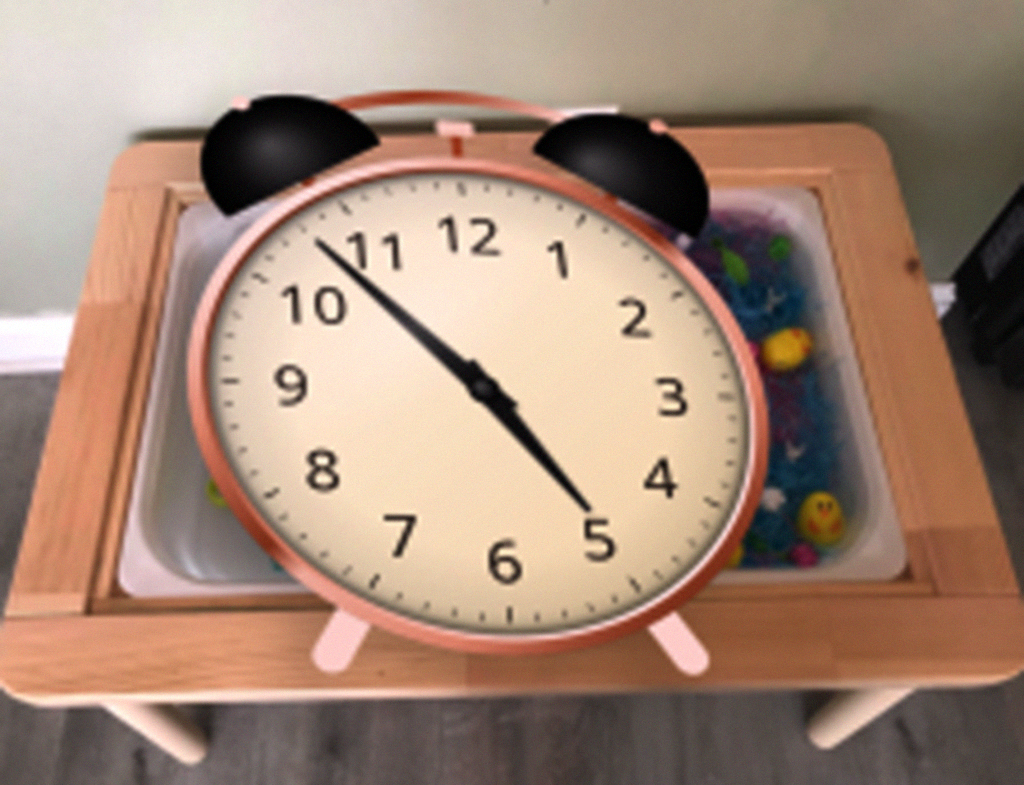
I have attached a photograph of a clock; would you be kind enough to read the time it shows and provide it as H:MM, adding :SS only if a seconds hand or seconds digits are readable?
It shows 4:53
